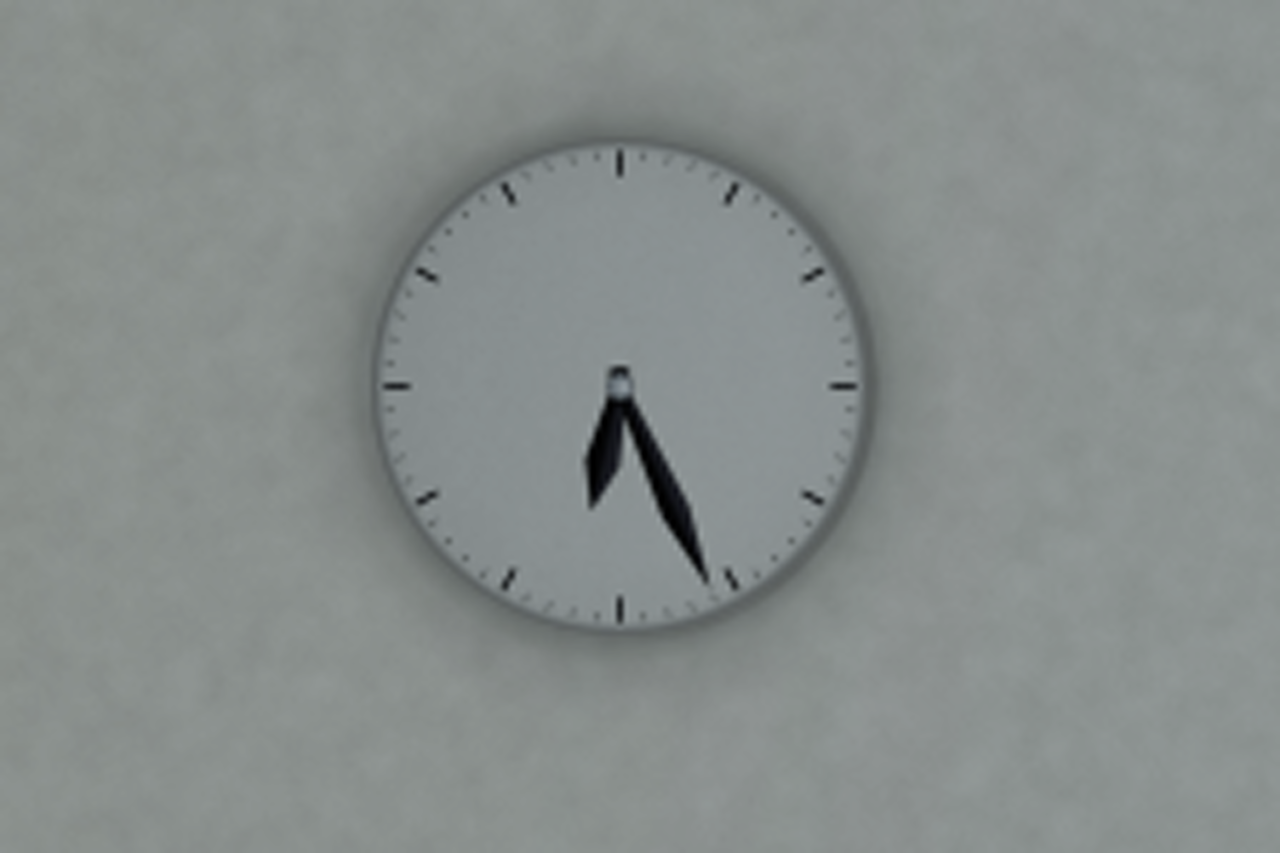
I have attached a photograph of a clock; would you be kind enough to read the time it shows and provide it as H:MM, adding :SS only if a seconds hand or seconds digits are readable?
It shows 6:26
